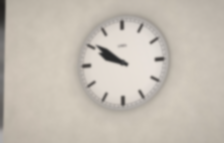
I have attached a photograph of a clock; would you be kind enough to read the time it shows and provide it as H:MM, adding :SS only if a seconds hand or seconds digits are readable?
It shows 9:51
